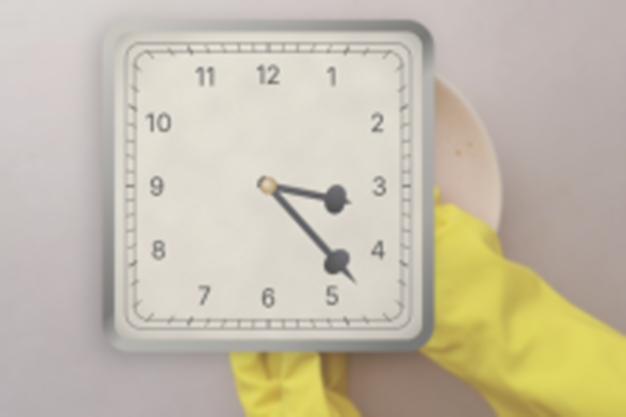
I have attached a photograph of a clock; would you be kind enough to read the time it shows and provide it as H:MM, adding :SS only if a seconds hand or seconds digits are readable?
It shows 3:23
